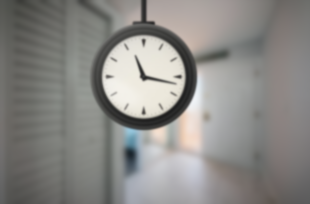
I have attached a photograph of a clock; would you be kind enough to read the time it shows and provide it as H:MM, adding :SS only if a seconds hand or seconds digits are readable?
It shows 11:17
